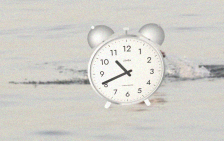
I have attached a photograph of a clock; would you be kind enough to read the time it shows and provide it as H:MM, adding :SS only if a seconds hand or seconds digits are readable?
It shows 10:41
